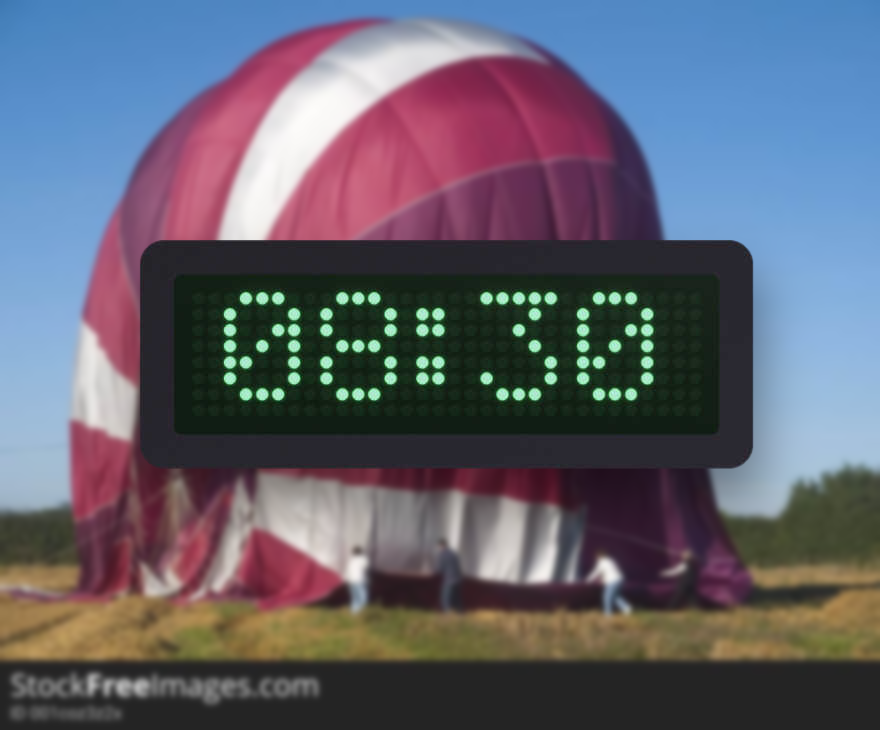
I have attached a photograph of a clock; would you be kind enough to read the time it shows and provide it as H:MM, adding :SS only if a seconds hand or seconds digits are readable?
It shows 8:30
